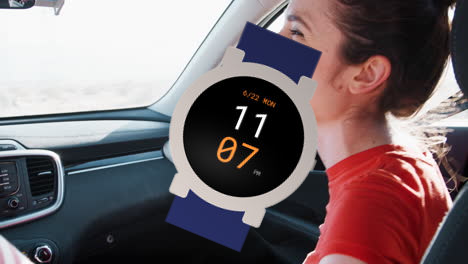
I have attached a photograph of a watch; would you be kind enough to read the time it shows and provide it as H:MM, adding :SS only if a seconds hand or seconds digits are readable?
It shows 11:07
